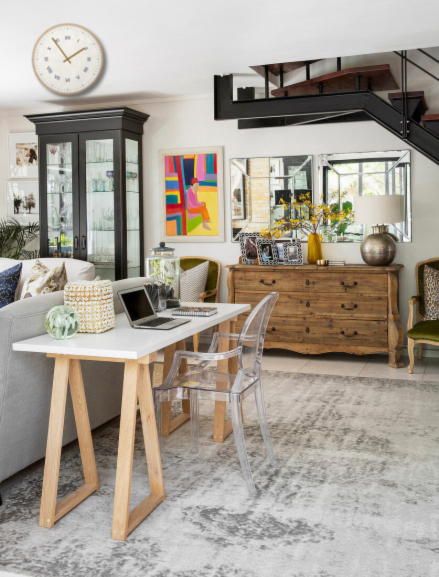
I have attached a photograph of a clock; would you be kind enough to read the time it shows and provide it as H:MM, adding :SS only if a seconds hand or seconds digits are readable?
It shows 1:54
